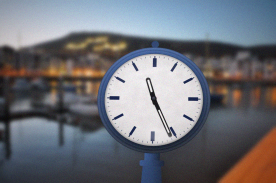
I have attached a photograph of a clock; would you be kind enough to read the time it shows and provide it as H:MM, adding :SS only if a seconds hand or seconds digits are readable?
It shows 11:26
